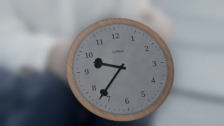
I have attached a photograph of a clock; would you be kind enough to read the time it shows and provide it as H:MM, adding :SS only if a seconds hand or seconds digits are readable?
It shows 9:37
